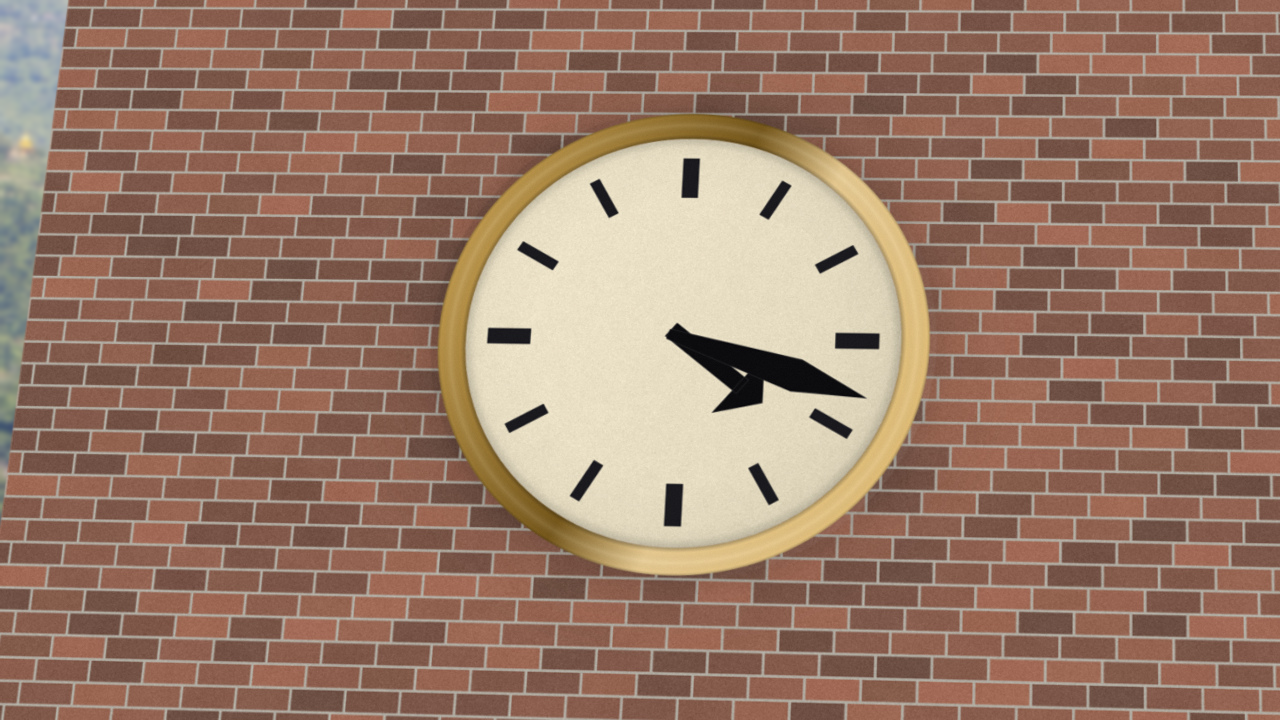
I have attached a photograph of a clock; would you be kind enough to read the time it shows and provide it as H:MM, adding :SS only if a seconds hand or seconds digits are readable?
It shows 4:18
